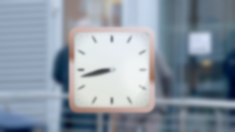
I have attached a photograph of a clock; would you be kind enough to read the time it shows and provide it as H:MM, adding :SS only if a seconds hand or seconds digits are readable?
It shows 8:43
